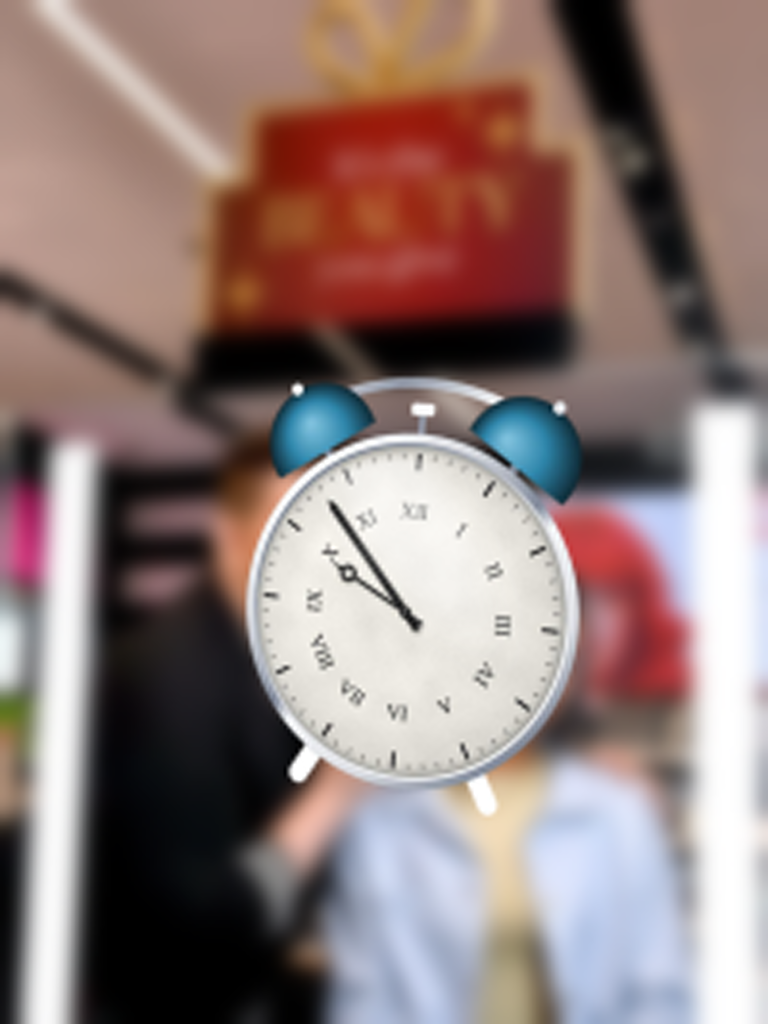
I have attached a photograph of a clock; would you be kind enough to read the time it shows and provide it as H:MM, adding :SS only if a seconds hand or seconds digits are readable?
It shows 9:53
